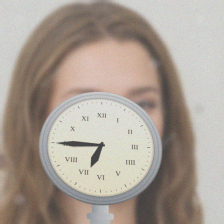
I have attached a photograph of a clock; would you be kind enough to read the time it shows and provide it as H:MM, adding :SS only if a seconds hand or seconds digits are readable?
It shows 6:45
